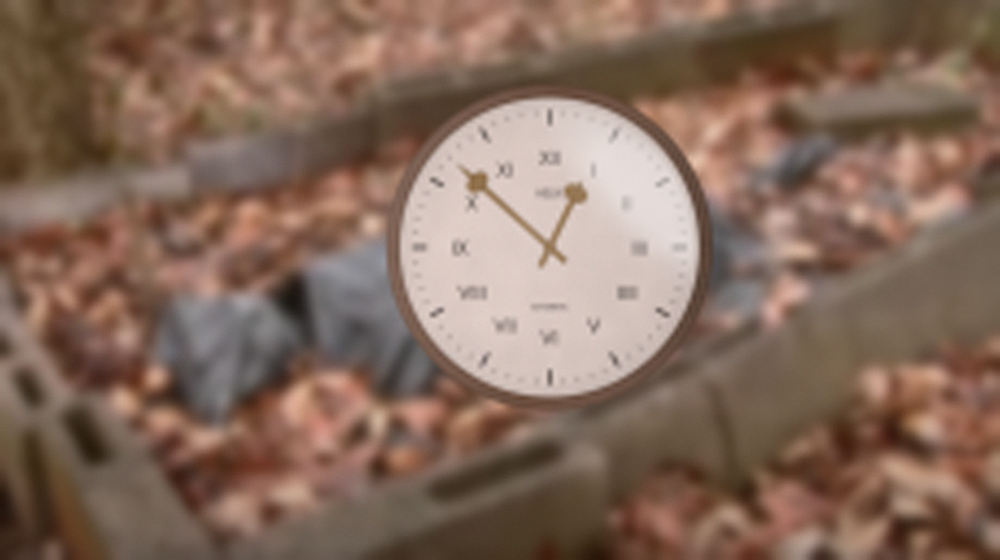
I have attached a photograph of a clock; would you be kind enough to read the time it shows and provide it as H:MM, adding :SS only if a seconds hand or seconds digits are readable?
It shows 12:52
